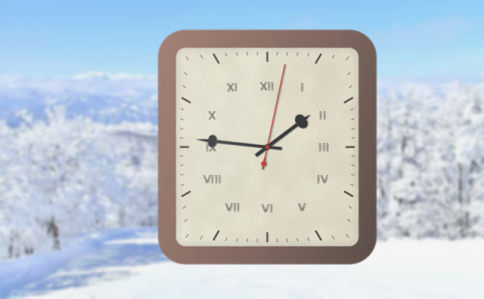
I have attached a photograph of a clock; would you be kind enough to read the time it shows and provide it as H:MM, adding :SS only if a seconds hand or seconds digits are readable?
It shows 1:46:02
